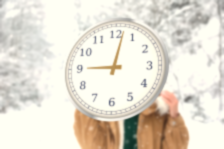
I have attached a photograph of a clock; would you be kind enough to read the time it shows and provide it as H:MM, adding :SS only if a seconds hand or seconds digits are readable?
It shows 9:02
